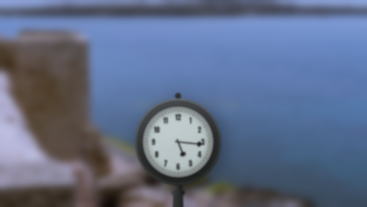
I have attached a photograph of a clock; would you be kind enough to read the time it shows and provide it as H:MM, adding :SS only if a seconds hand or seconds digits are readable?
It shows 5:16
